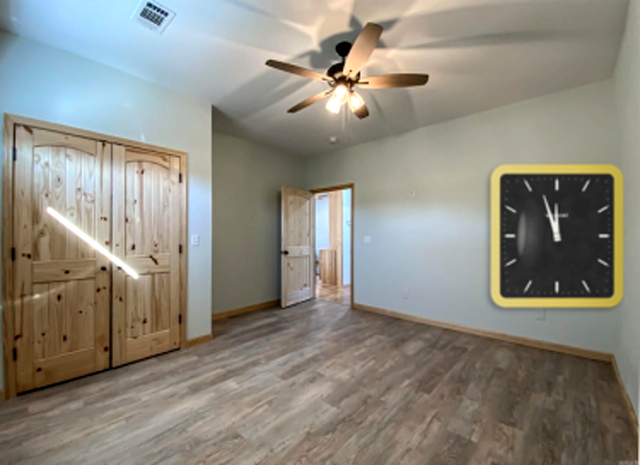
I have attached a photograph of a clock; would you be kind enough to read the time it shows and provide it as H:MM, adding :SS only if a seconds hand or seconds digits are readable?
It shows 11:57
